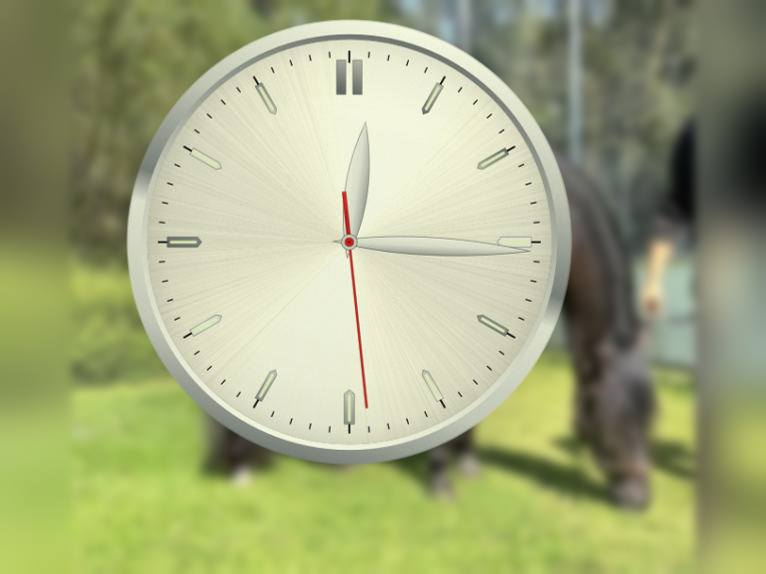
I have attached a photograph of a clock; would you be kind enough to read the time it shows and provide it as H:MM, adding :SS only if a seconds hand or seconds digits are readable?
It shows 12:15:29
